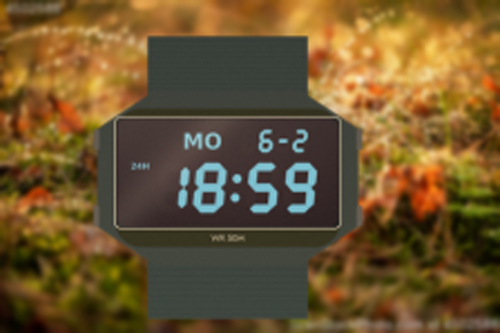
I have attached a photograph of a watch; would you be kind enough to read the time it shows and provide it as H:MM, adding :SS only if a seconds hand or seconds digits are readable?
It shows 18:59
